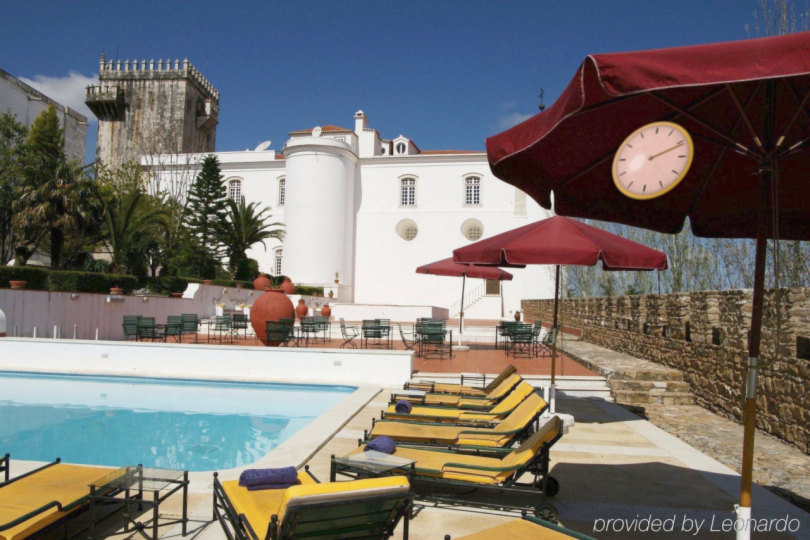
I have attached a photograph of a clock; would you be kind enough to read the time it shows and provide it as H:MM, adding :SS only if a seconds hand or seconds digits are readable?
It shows 2:11
